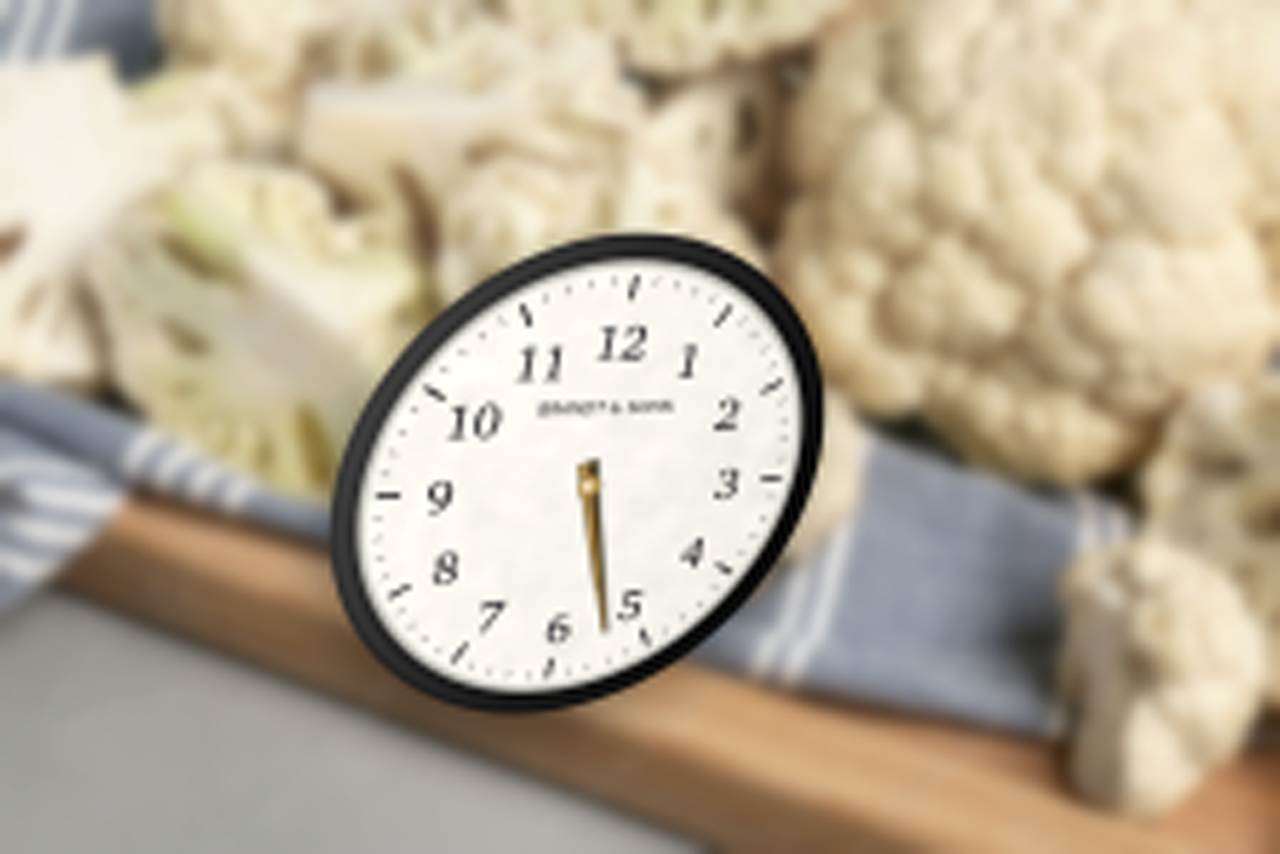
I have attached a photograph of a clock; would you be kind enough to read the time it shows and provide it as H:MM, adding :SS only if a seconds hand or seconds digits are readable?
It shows 5:27
